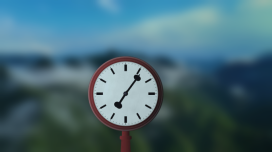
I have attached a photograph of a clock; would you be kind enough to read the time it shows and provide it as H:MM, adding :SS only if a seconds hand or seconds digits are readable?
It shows 7:06
